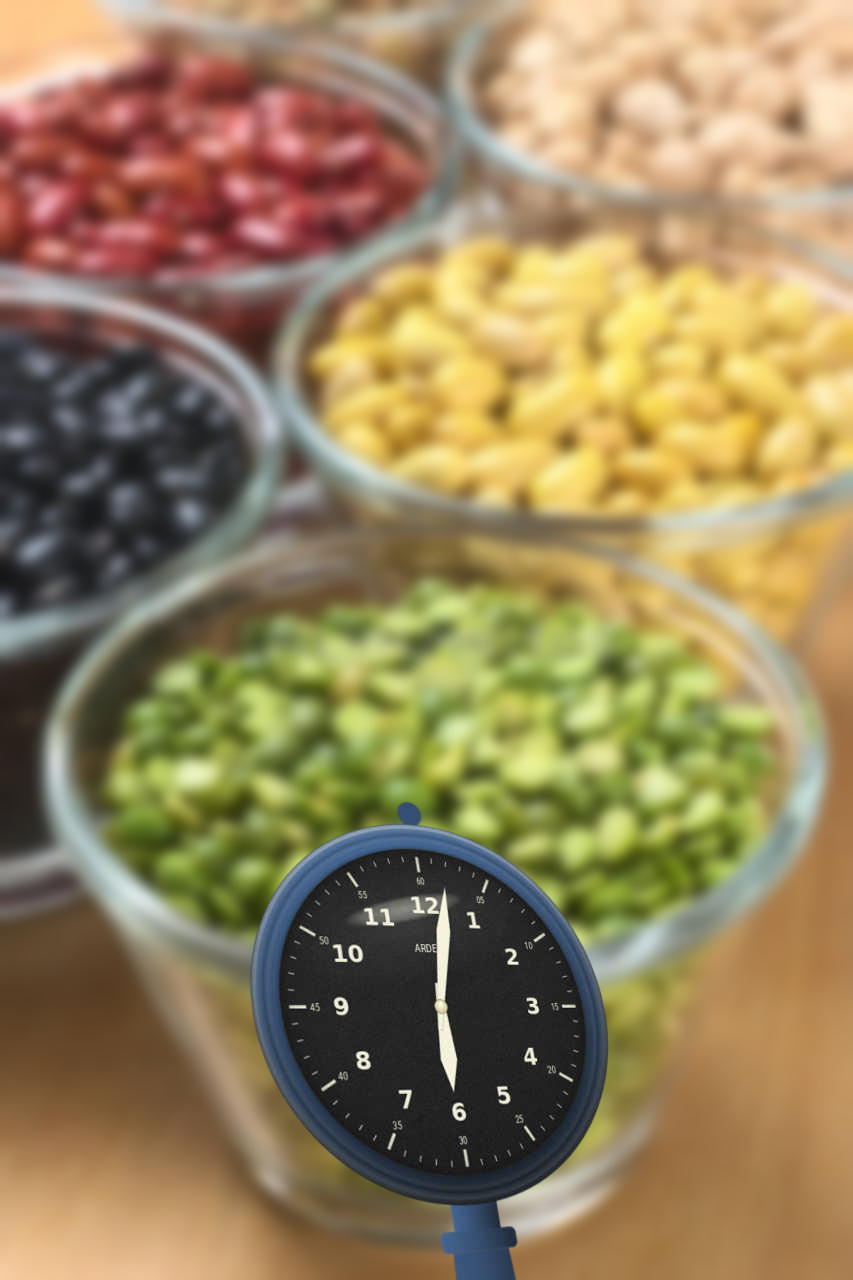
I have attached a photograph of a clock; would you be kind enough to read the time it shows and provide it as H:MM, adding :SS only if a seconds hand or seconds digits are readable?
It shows 6:02
